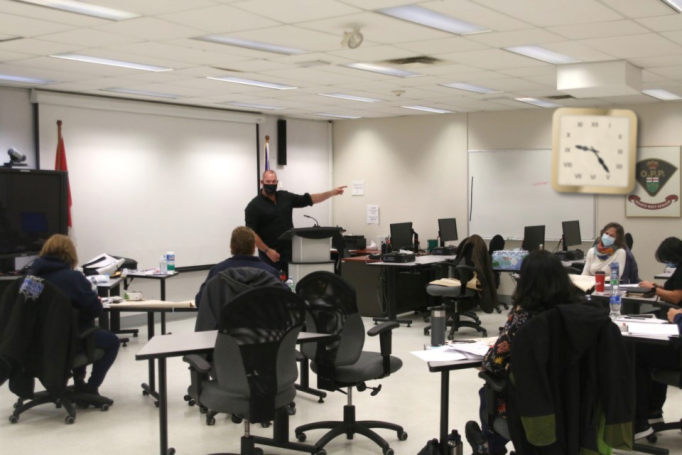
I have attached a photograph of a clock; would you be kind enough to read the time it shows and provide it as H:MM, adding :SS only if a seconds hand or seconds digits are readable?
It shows 9:24
